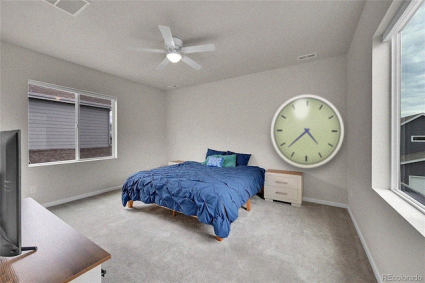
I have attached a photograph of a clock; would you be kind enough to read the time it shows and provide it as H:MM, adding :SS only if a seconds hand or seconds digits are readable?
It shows 4:38
